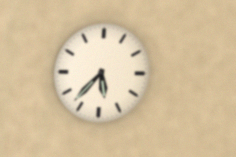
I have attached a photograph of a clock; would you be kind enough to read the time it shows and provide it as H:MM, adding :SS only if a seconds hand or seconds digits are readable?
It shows 5:37
